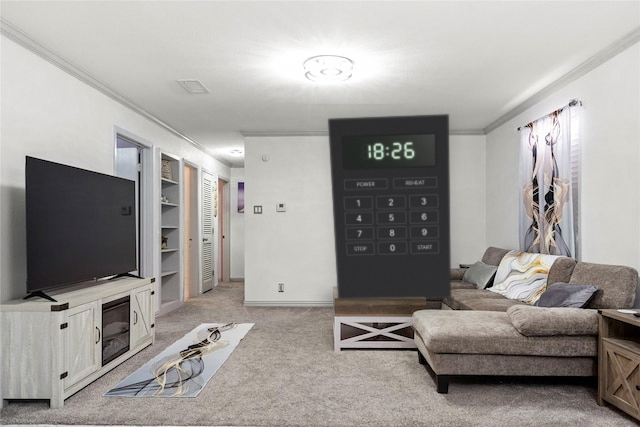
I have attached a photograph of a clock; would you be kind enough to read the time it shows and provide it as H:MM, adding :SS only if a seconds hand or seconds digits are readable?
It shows 18:26
